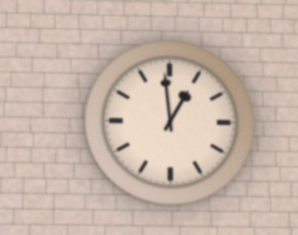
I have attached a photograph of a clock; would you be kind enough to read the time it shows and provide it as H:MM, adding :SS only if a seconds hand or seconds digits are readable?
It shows 12:59
